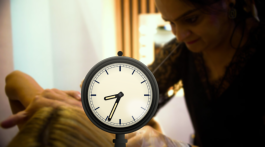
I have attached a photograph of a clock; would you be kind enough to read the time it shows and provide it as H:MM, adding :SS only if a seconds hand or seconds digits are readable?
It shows 8:34
